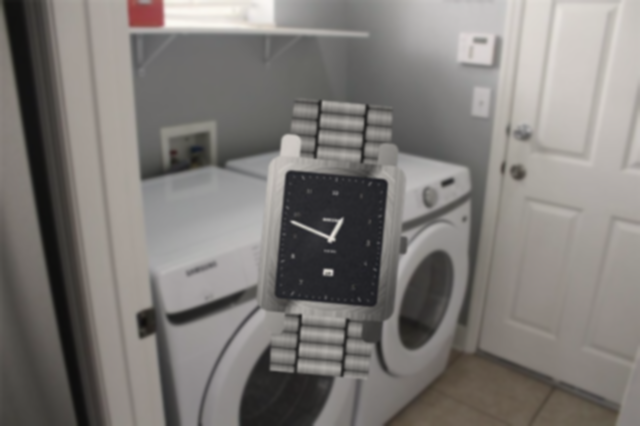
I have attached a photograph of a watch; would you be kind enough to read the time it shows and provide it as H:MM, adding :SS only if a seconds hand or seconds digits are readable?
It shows 12:48
